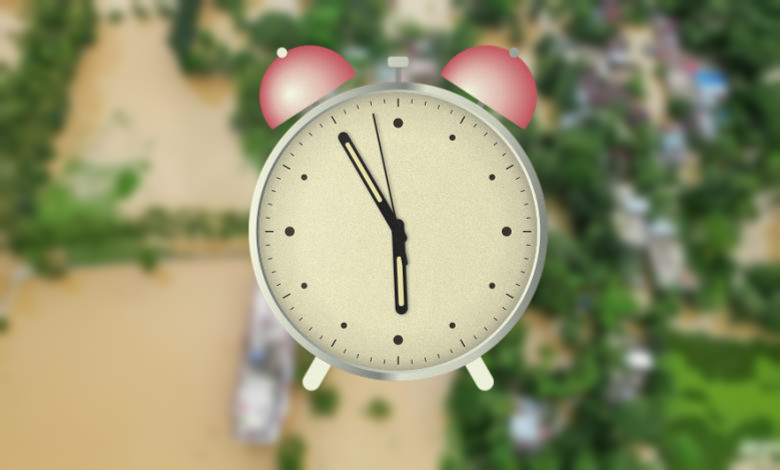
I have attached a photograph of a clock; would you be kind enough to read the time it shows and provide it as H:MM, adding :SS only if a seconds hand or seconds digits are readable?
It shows 5:54:58
